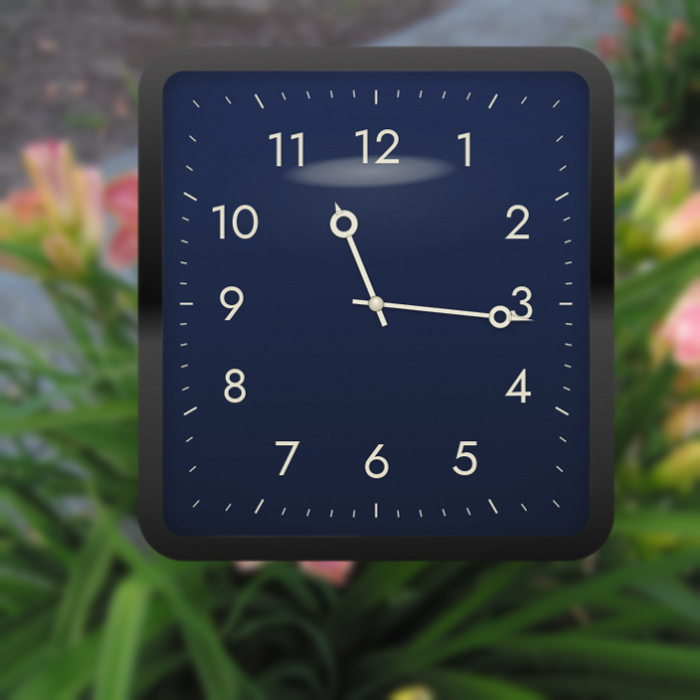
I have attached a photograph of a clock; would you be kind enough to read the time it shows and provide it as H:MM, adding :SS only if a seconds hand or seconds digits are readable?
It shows 11:16
